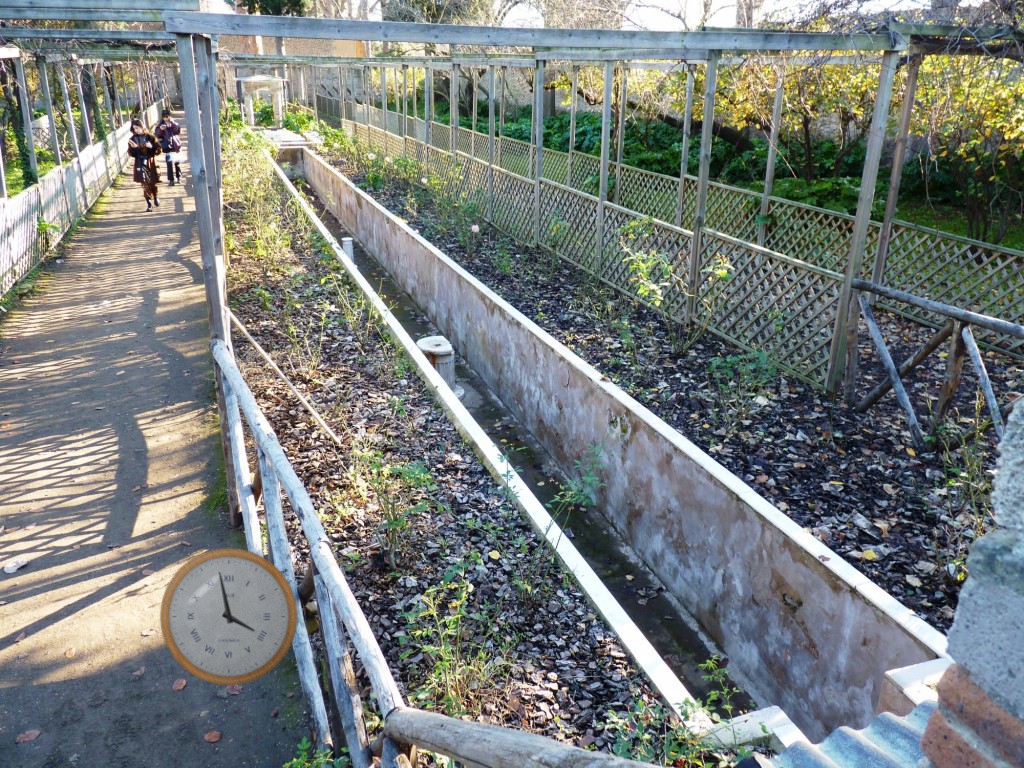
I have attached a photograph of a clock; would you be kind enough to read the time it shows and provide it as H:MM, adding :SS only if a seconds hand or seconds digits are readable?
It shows 3:58
